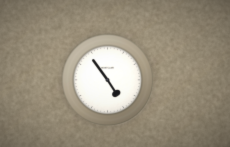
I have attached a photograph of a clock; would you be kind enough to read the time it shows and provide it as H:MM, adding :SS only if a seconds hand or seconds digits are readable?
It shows 4:54
